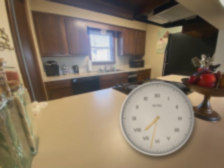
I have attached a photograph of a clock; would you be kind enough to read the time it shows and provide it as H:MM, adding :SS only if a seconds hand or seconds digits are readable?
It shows 7:32
